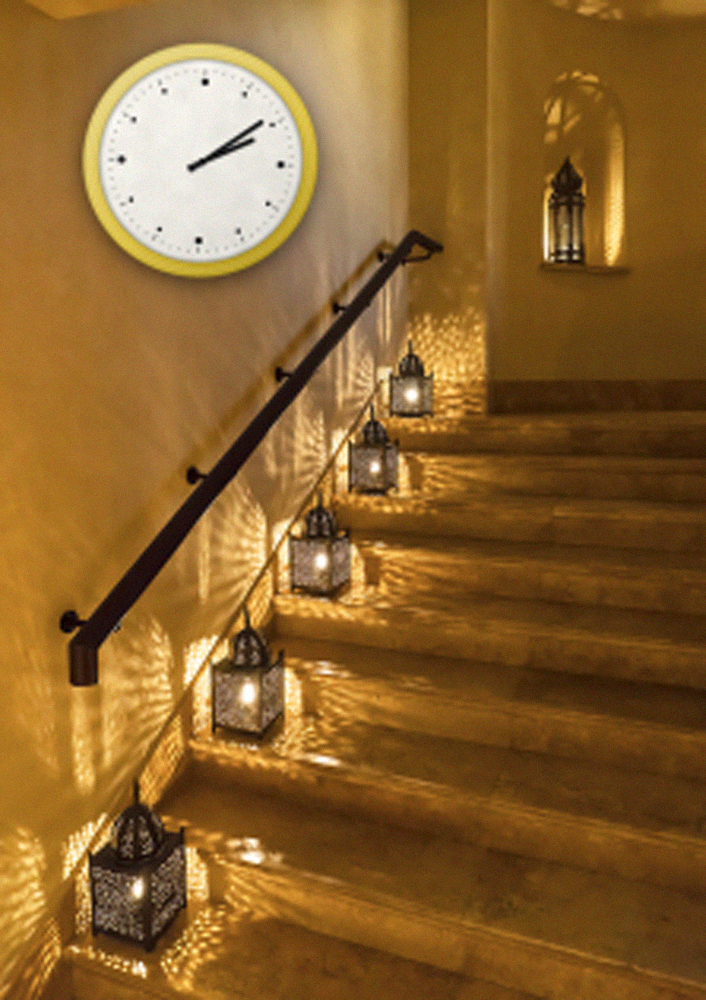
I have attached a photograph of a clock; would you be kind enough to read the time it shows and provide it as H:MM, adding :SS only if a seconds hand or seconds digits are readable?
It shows 2:09
